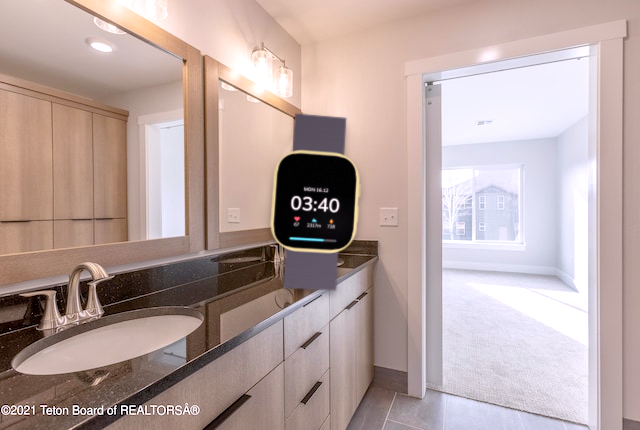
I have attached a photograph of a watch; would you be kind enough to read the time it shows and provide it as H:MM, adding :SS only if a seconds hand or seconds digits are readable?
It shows 3:40
